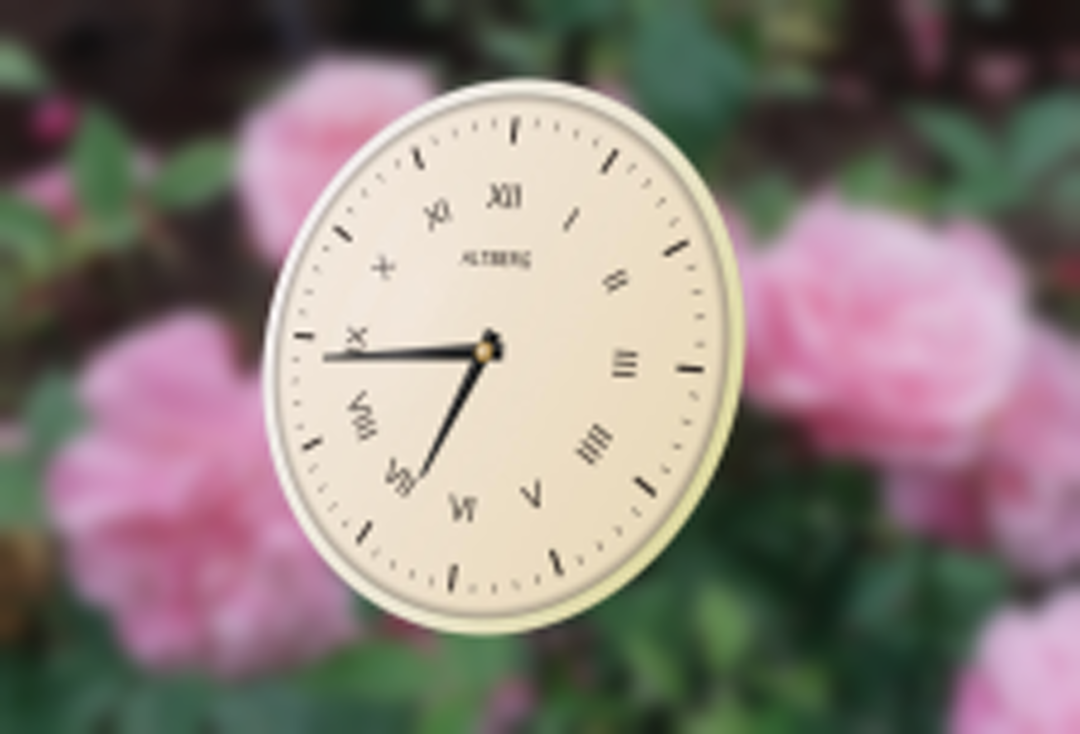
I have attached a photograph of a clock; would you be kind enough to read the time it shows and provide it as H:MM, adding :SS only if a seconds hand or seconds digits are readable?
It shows 6:44
